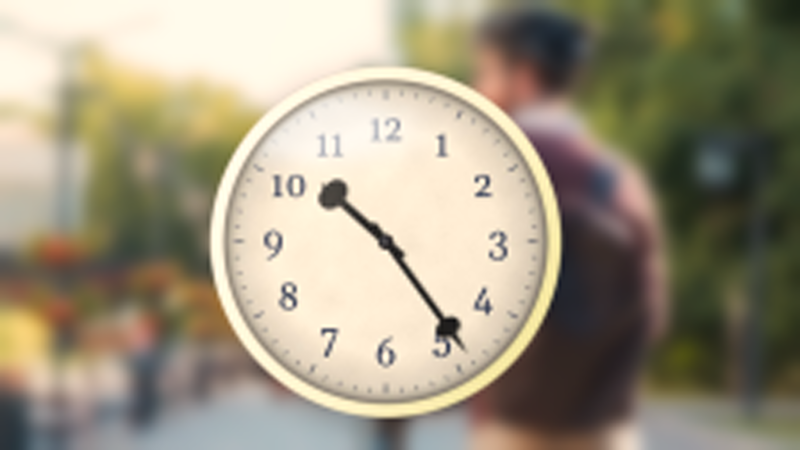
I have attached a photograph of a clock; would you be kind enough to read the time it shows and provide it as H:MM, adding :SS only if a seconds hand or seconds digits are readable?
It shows 10:24
